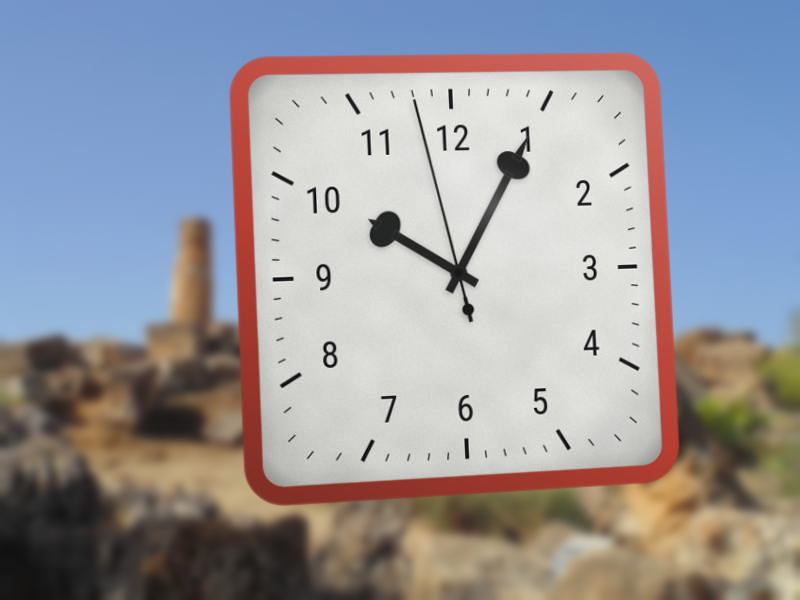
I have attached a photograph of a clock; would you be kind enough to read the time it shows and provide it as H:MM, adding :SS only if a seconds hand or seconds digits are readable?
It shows 10:04:58
